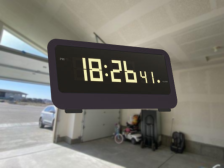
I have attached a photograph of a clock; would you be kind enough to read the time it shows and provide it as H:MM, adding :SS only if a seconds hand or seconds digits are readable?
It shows 18:26:41
